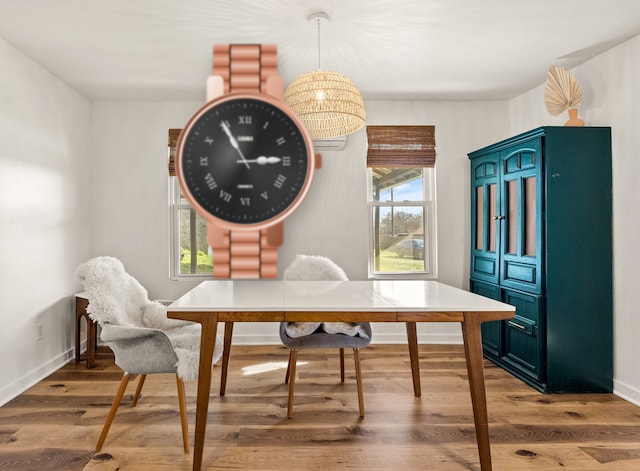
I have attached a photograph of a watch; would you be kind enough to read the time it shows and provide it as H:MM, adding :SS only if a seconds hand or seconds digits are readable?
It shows 2:55
